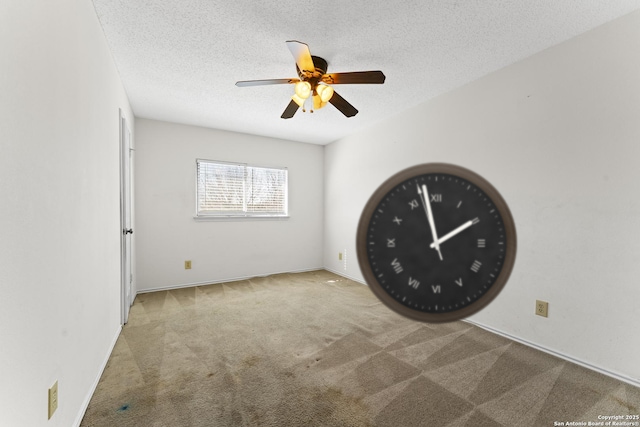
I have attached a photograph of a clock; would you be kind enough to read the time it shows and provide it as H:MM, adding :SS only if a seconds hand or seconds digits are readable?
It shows 1:57:57
